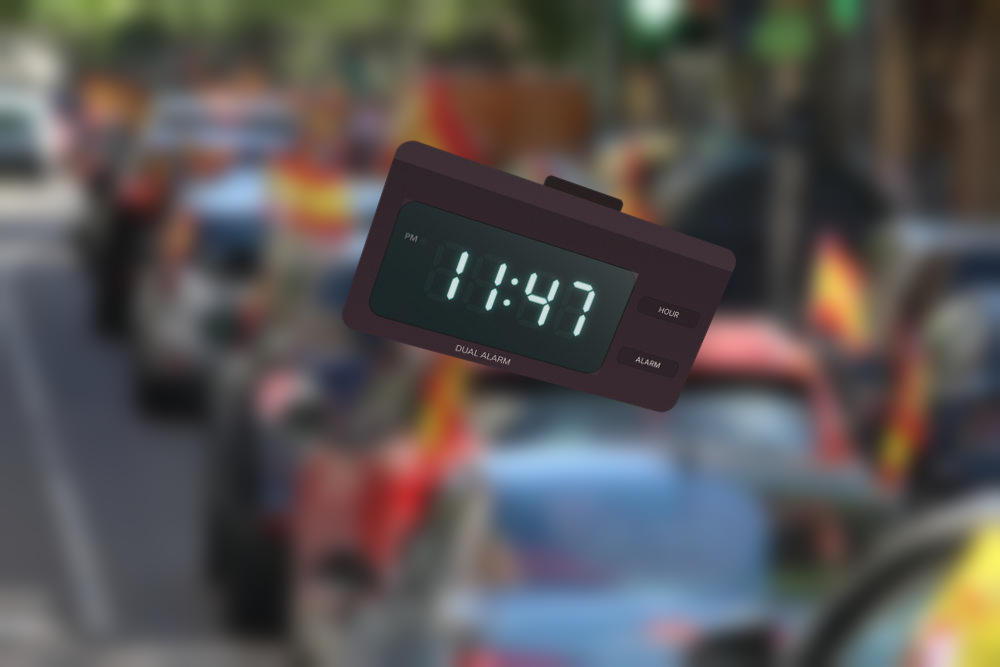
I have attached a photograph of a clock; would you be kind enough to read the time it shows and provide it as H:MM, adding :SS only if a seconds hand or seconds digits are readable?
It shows 11:47
